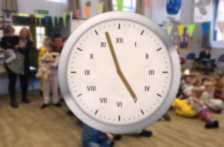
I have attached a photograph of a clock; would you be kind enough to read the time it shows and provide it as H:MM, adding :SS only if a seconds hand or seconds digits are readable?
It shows 4:57
